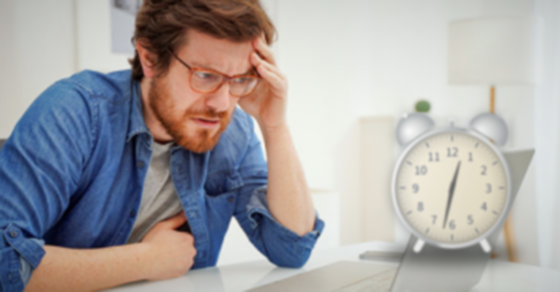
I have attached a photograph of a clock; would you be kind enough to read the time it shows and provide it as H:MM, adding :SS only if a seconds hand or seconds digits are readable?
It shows 12:32
